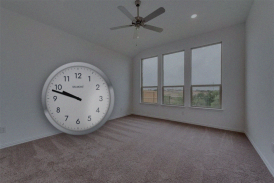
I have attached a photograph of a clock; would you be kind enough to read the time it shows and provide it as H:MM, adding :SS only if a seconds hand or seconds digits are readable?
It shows 9:48
